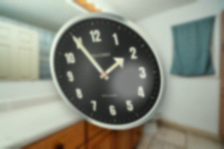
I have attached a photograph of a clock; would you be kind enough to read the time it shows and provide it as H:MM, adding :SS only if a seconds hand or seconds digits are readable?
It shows 1:55
